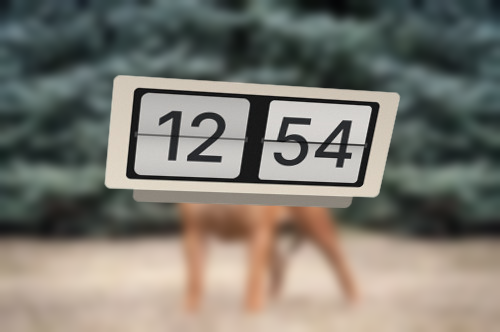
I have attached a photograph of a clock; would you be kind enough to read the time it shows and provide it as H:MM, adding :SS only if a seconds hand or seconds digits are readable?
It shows 12:54
